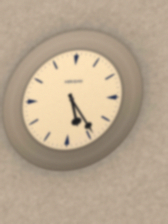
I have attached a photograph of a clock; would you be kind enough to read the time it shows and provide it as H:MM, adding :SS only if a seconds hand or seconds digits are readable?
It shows 5:24
